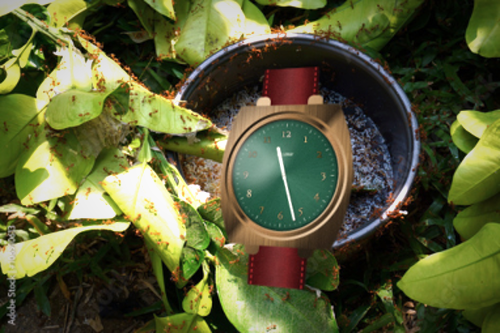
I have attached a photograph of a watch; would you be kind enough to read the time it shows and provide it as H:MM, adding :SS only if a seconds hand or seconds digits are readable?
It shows 11:27
